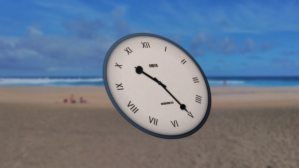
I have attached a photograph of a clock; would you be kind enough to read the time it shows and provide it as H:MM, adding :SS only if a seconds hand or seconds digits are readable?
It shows 10:25
